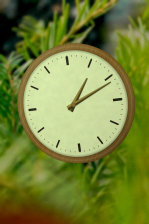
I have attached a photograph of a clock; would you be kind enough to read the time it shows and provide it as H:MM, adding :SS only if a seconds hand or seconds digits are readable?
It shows 1:11
